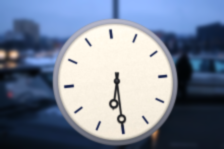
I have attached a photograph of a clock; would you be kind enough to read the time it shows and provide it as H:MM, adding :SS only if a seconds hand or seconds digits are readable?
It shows 6:30
